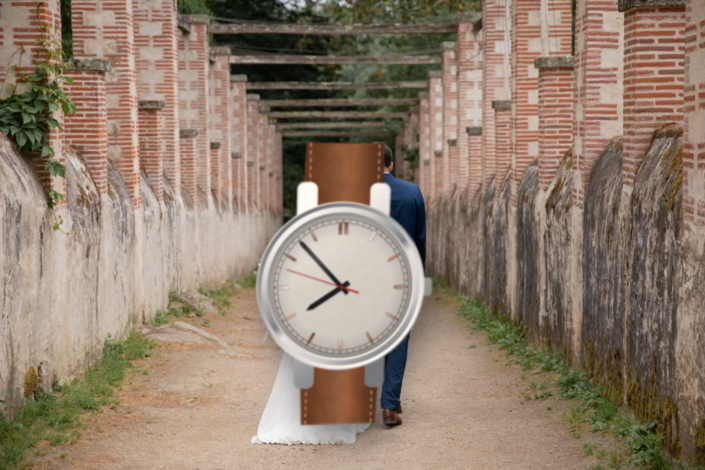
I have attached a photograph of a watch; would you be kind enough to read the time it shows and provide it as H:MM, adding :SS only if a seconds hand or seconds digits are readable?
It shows 7:52:48
